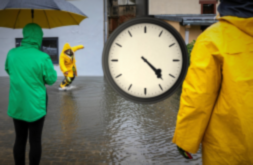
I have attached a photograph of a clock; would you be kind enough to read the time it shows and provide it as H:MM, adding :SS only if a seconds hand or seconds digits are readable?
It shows 4:23
